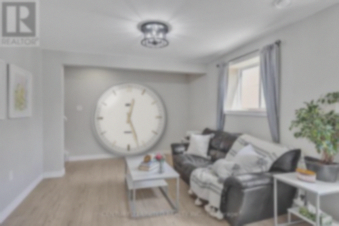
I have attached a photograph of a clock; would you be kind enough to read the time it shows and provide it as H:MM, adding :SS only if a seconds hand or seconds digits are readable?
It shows 12:27
